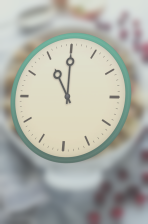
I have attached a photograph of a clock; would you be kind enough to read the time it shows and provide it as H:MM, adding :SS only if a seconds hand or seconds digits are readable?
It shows 11:00
